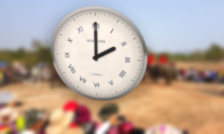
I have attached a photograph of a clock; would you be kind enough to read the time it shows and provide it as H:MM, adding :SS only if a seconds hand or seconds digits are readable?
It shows 2:00
